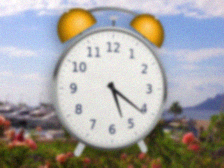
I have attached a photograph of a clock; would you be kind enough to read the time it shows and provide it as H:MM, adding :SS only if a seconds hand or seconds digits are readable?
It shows 5:21
